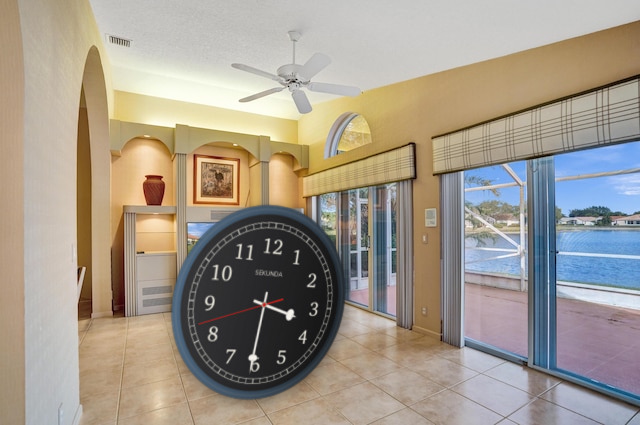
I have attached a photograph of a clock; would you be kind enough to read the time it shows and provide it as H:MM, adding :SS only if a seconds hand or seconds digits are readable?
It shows 3:30:42
